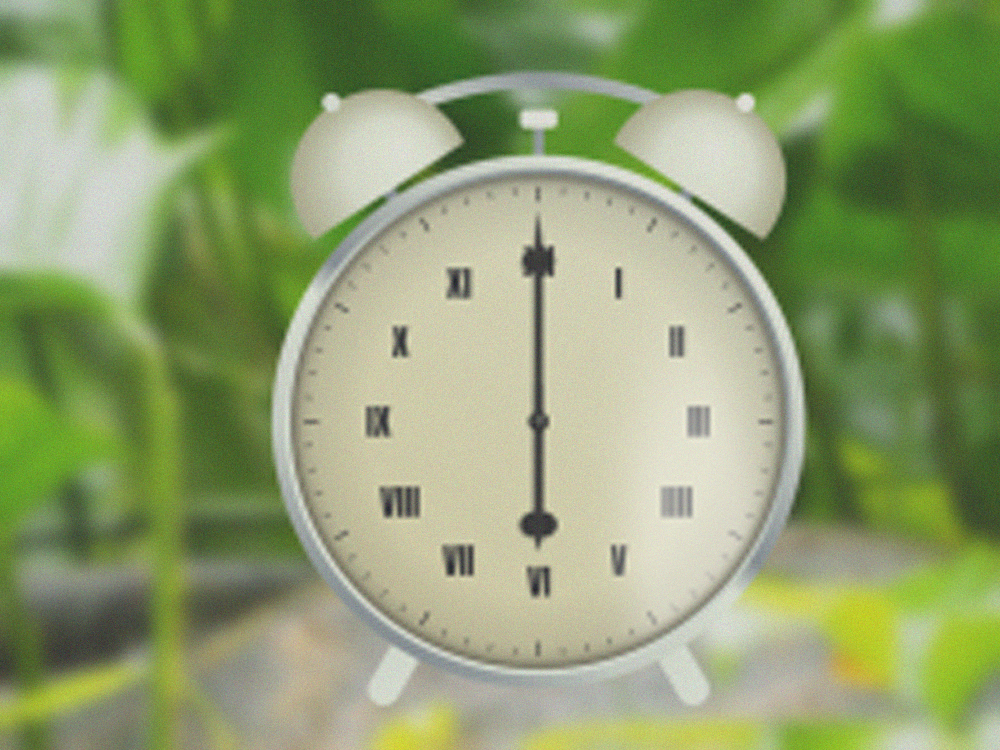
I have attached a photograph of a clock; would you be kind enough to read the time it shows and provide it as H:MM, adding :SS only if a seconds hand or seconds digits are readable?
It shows 6:00
